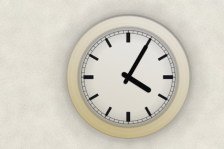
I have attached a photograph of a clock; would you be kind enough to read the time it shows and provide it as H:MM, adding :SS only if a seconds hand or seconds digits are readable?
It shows 4:05
